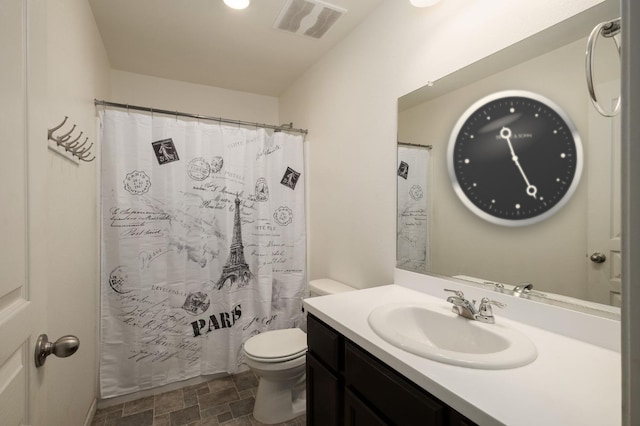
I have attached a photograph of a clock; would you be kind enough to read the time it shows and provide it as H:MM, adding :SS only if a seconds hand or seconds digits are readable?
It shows 11:26
